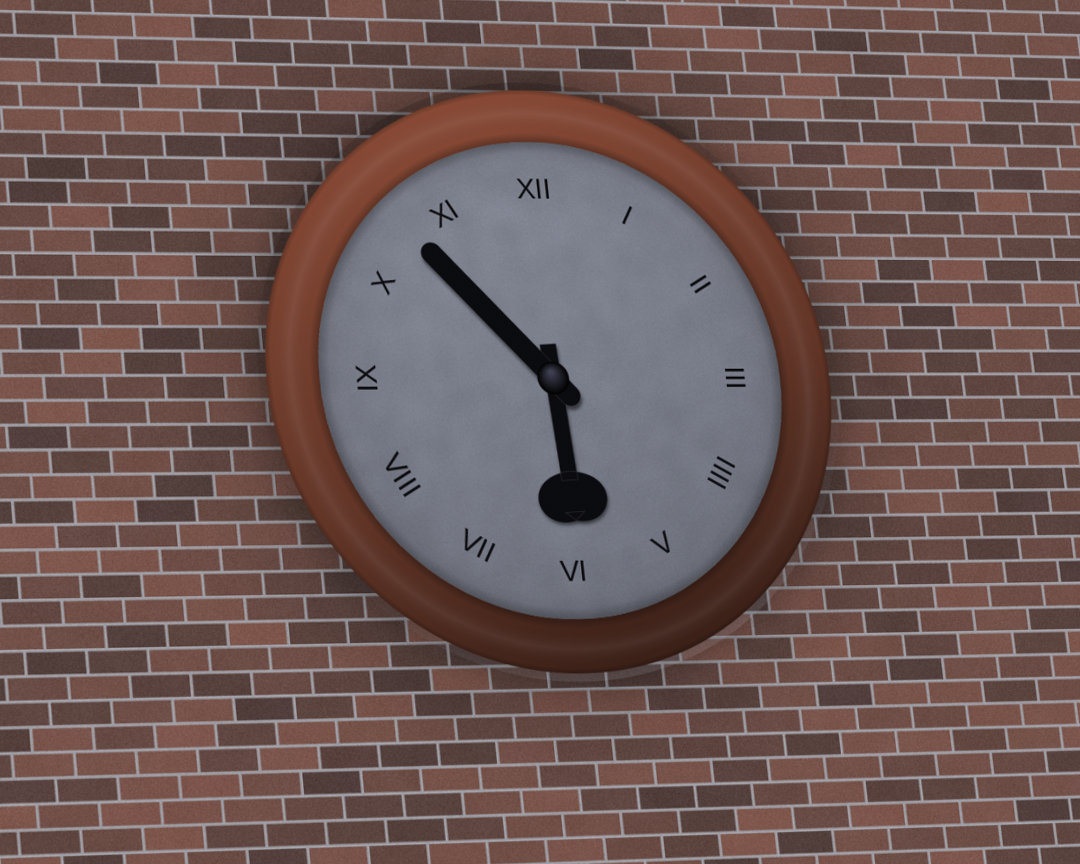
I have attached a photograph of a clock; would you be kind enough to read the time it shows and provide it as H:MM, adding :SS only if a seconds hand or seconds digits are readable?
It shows 5:53
